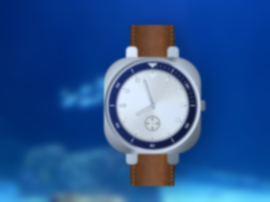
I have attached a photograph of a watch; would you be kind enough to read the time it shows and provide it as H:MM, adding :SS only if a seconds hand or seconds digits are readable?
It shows 7:57
